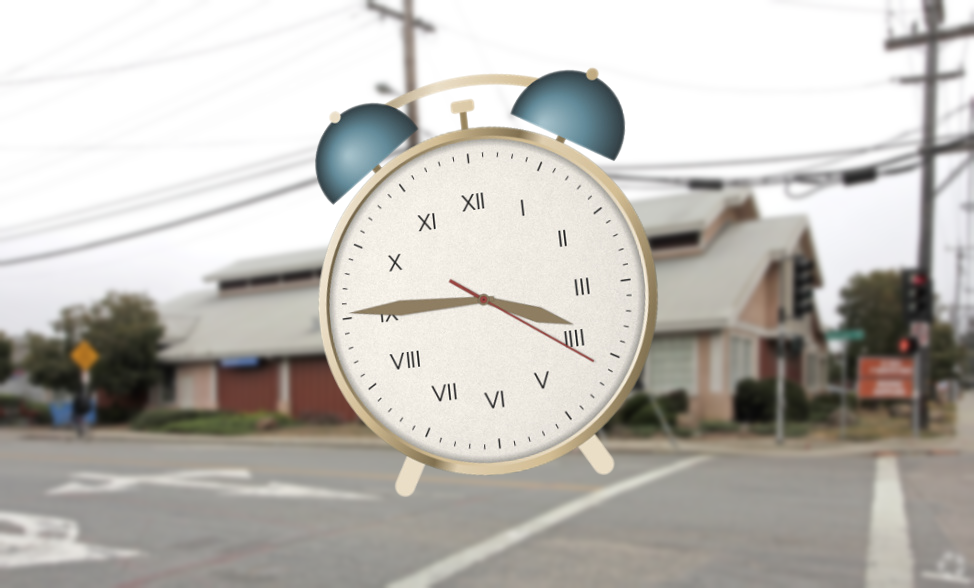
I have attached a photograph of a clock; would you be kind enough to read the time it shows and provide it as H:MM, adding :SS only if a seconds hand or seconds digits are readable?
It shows 3:45:21
